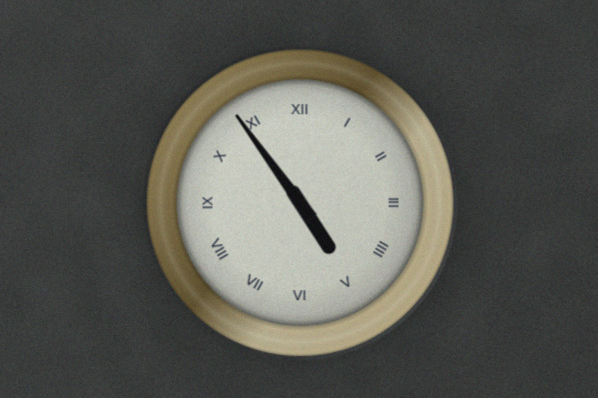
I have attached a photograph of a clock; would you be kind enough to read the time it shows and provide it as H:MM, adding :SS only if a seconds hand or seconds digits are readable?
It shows 4:54
